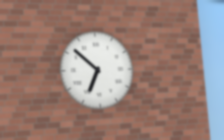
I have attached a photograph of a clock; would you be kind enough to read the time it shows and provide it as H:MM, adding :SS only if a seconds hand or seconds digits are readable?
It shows 6:52
